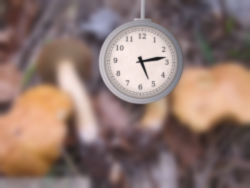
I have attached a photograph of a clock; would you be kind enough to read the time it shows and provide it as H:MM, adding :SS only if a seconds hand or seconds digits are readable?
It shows 5:13
